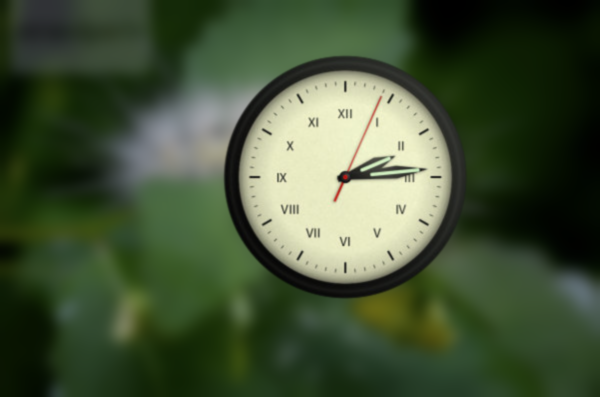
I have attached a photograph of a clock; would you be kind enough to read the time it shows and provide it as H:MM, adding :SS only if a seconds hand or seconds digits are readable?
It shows 2:14:04
